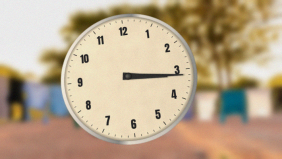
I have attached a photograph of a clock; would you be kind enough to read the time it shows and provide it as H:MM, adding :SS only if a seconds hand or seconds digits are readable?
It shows 3:16
